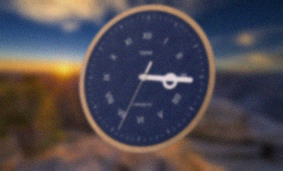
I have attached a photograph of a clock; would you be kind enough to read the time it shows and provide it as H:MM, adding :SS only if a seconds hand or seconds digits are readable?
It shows 3:15:34
